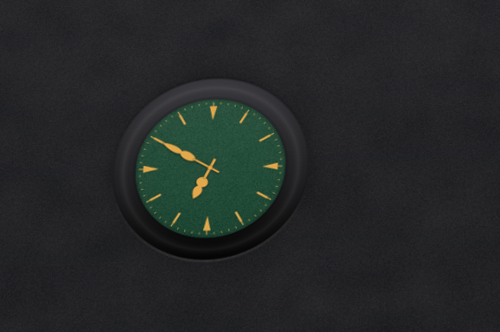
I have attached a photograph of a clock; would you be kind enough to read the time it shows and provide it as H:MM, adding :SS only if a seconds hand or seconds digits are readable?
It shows 6:50
